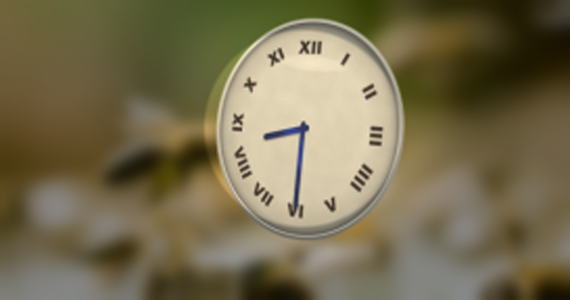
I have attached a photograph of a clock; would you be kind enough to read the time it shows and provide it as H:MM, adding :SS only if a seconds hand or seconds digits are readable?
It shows 8:30
